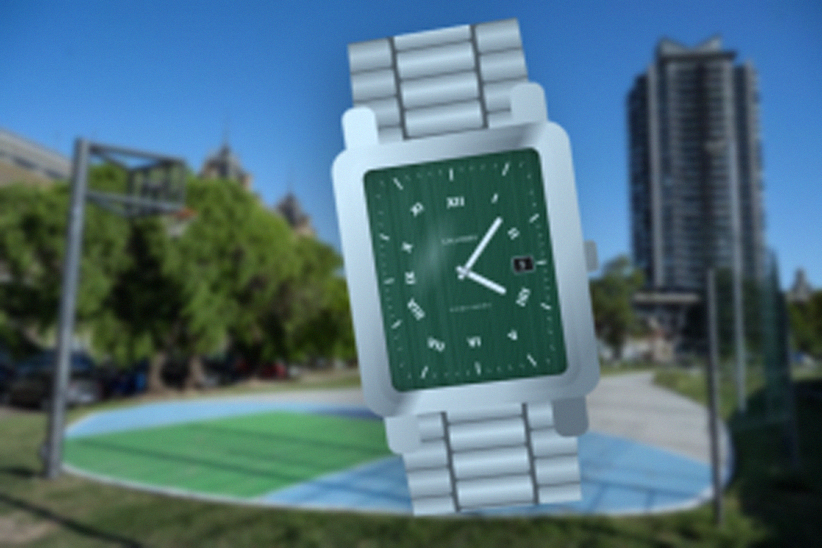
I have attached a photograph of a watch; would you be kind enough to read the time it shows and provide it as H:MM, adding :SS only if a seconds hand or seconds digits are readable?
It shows 4:07
